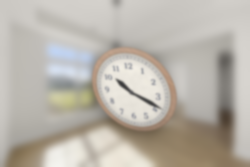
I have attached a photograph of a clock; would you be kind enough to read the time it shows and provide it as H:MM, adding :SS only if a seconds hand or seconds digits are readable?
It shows 10:19
